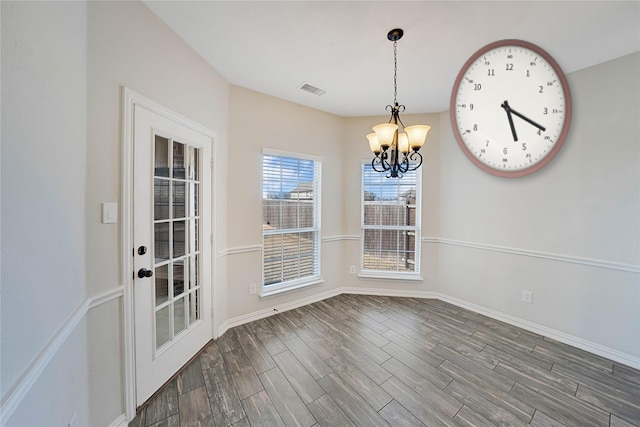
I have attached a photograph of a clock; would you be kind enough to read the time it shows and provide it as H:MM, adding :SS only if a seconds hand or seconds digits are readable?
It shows 5:19
